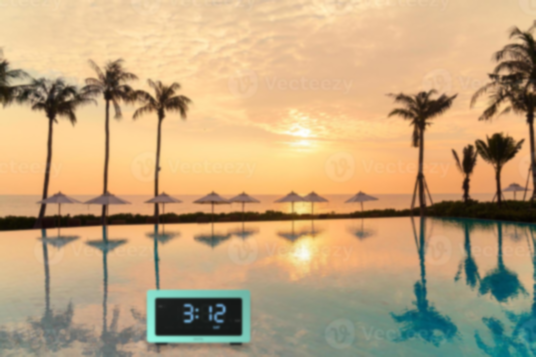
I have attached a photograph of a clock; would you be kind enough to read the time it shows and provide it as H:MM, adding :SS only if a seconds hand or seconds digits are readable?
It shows 3:12
